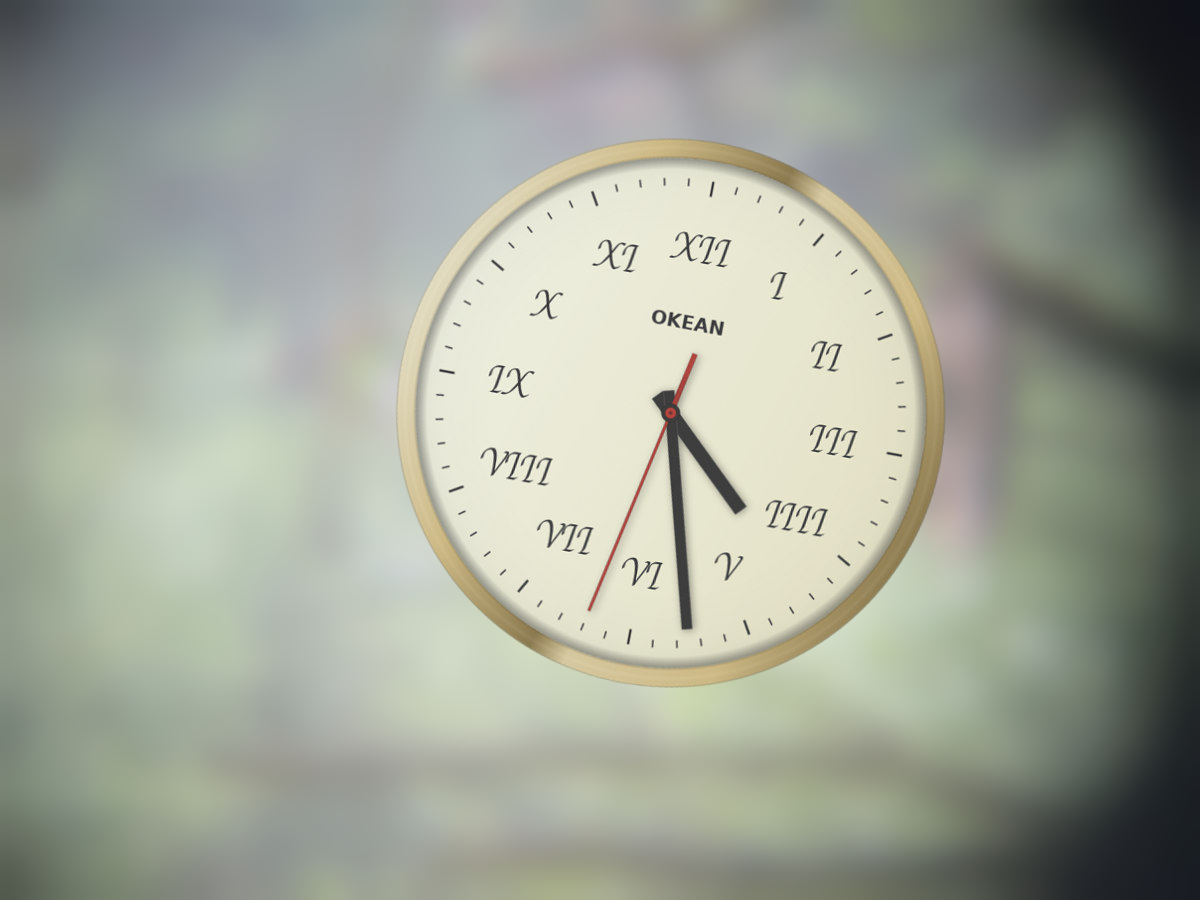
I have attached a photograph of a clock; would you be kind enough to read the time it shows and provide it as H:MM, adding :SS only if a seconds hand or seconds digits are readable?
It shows 4:27:32
